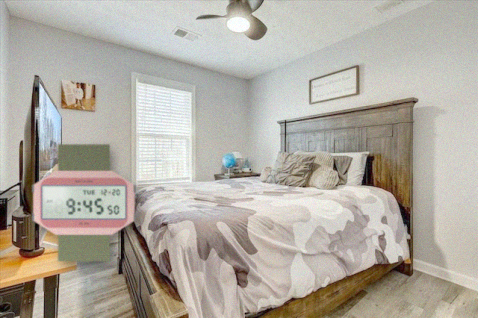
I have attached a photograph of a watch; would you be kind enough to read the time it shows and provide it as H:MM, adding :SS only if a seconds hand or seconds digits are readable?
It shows 9:45:50
